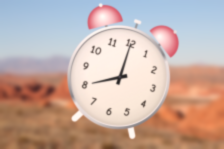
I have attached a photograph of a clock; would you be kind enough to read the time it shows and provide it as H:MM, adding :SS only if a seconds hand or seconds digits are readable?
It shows 8:00
